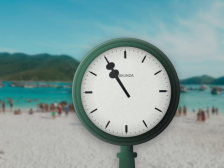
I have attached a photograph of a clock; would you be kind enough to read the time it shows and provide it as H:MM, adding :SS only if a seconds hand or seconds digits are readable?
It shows 10:55
